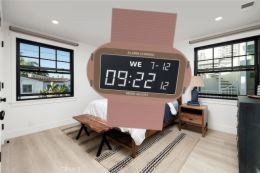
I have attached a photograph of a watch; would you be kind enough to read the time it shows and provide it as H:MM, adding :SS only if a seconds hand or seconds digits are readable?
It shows 9:22
